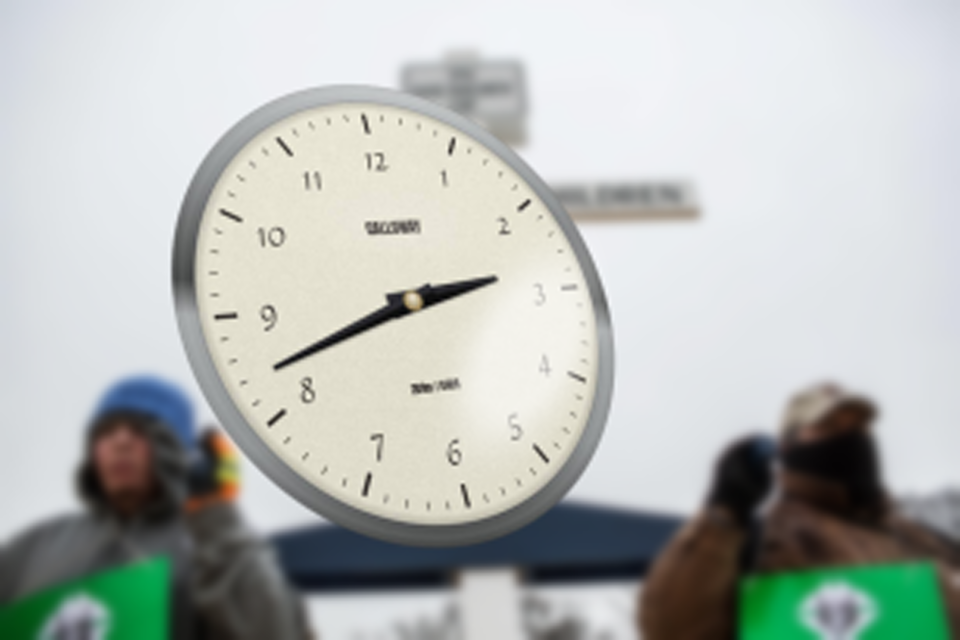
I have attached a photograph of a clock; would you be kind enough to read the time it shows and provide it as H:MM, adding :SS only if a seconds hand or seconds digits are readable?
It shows 2:42
